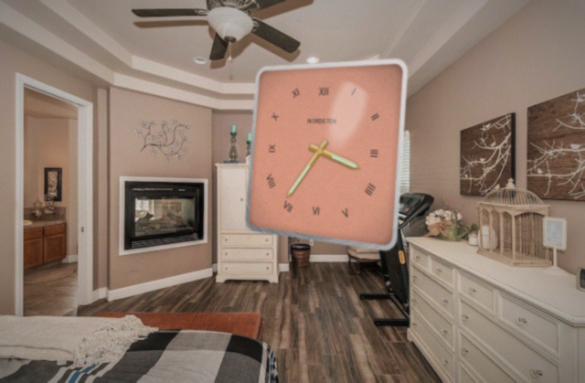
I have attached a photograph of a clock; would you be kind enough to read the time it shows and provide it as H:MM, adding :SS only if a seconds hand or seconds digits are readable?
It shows 3:36
